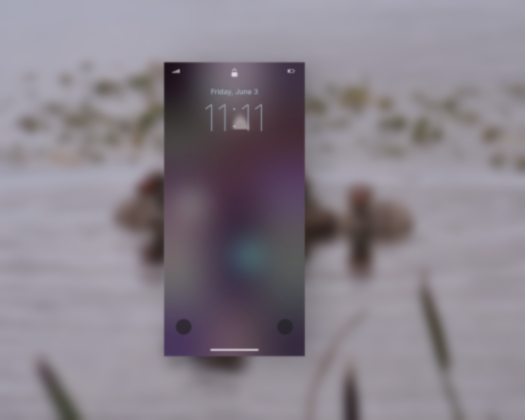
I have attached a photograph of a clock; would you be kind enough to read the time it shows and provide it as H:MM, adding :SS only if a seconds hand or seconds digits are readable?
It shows 11:11
